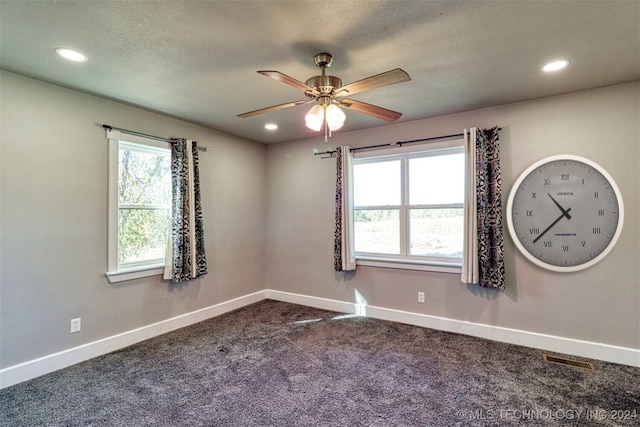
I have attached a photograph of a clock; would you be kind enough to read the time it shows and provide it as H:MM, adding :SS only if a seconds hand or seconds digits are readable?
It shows 10:38
